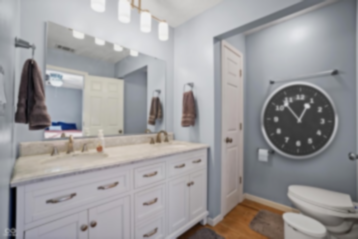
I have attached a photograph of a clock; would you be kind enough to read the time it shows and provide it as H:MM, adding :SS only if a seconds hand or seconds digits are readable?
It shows 12:53
